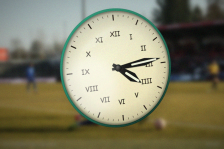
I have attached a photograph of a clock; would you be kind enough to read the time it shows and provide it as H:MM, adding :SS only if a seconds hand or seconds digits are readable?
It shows 4:14
